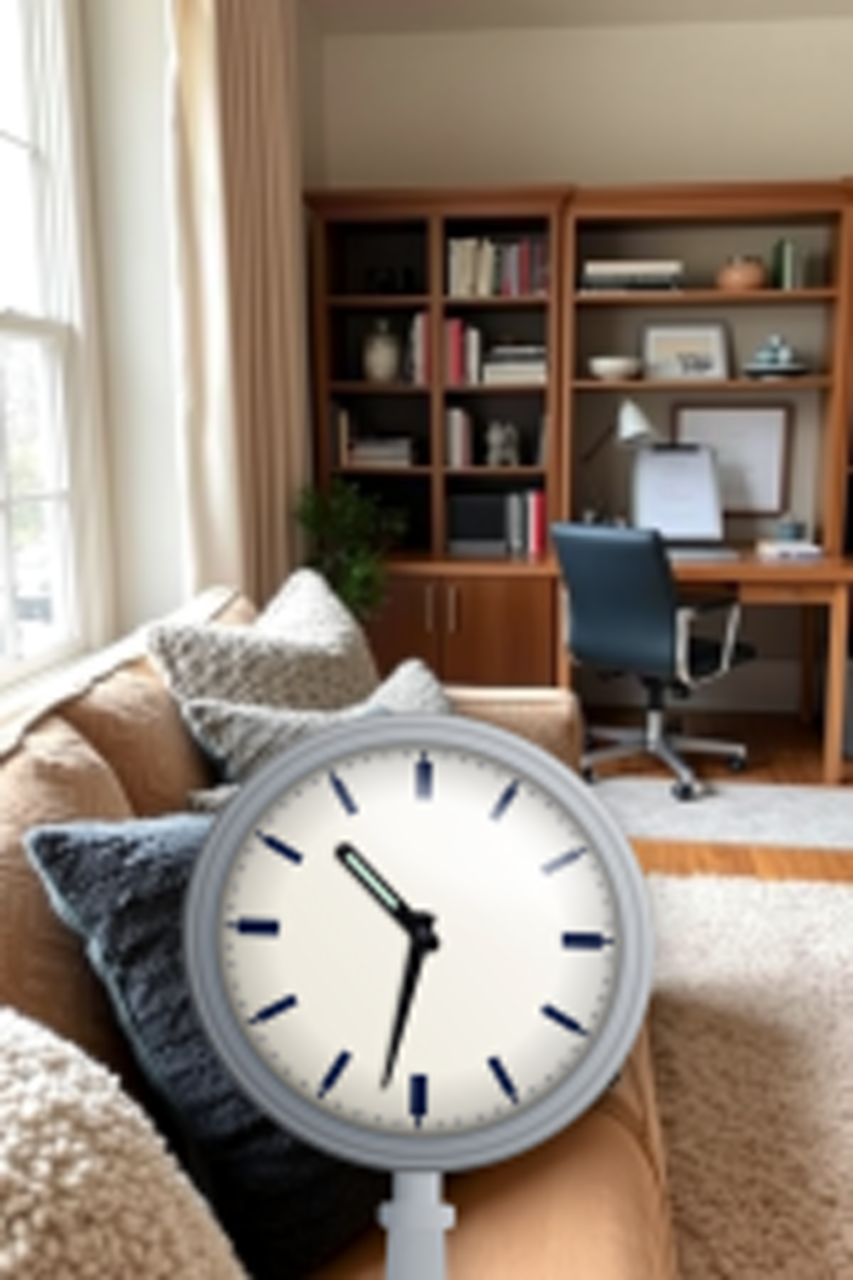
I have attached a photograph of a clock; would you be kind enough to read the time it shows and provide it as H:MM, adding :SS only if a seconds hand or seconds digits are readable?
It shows 10:32
